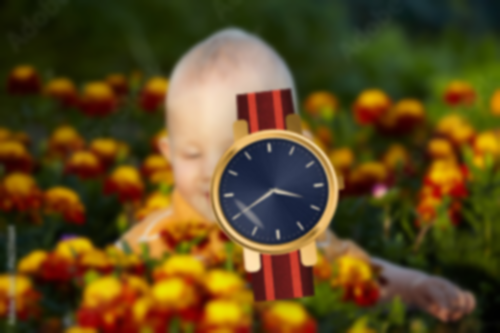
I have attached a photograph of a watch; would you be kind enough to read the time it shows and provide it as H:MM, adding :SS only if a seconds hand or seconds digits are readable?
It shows 3:40
